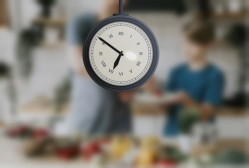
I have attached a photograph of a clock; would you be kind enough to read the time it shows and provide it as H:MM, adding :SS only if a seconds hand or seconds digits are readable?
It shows 6:51
